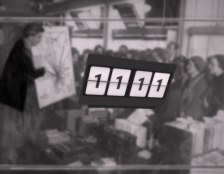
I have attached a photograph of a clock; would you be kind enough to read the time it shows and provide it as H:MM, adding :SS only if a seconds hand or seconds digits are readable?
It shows 11:11
